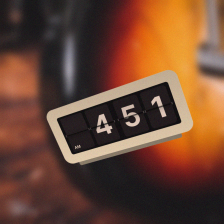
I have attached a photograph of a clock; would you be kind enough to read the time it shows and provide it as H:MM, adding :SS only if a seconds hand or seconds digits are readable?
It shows 4:51
